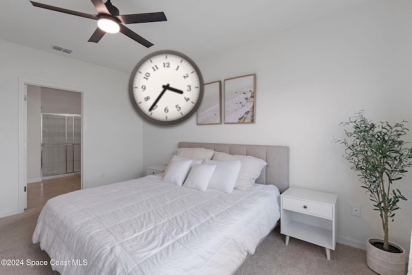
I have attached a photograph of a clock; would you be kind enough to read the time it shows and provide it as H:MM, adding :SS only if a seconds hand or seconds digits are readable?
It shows 3:36
